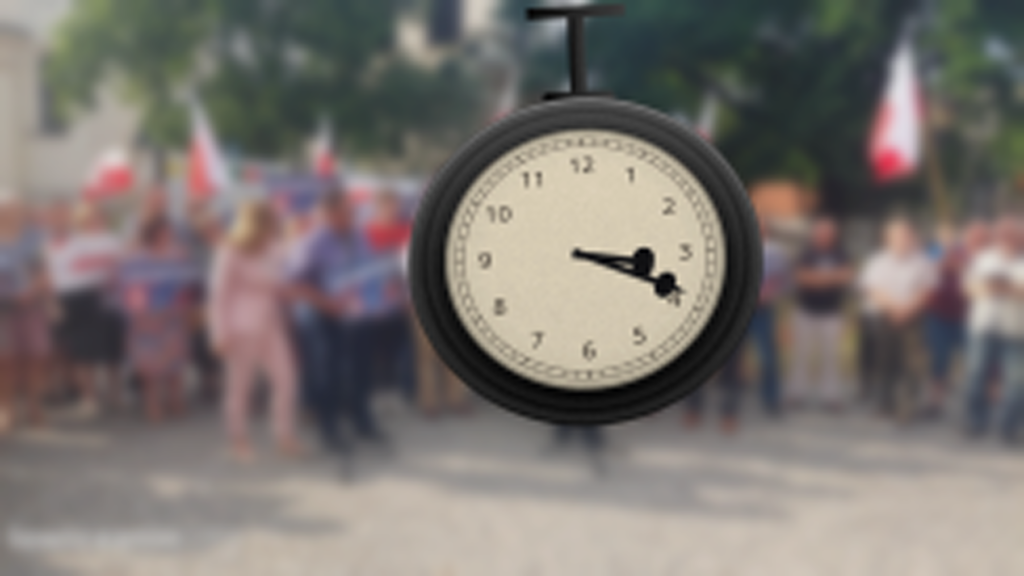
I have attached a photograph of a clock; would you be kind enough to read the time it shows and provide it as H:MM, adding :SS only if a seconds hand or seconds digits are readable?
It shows 3:19
